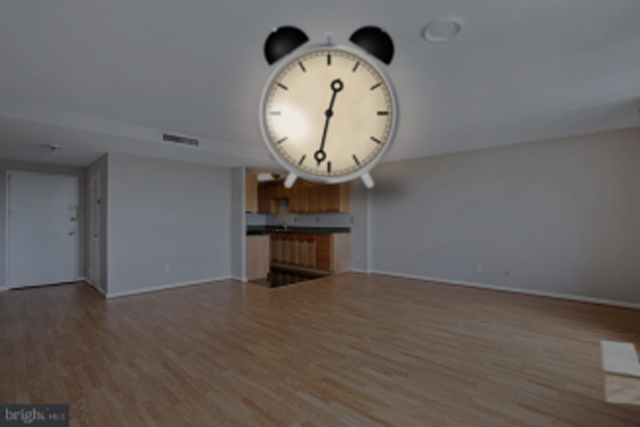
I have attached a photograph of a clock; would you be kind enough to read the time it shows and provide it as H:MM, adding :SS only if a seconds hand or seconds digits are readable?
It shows 12:32
